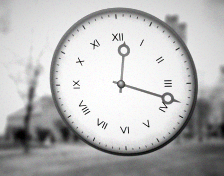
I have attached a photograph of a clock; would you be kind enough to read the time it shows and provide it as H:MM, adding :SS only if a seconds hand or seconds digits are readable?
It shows 12:18
